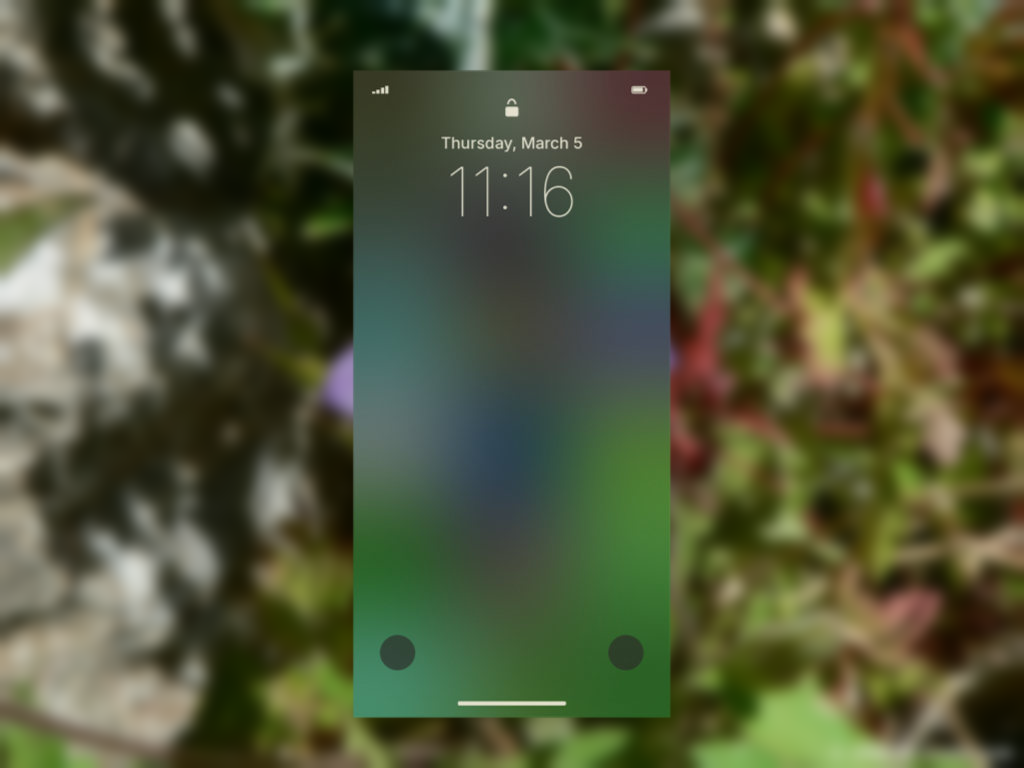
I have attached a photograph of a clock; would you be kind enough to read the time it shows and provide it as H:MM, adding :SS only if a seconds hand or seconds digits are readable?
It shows 11:16
